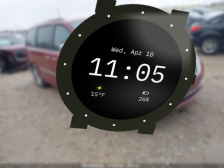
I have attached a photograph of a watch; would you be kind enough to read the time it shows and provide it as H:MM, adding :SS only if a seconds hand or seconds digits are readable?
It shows 11:05
